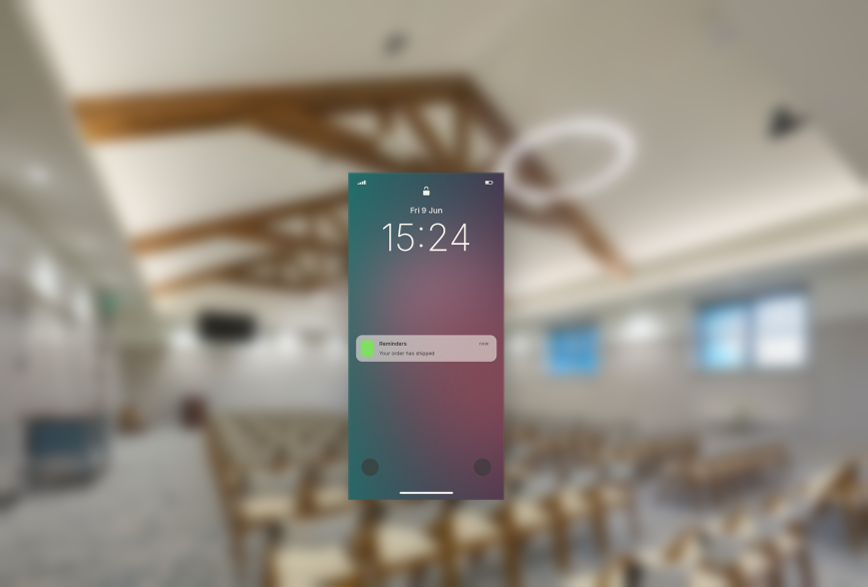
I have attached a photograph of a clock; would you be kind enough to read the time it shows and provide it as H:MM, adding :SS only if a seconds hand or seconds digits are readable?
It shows 15:24
